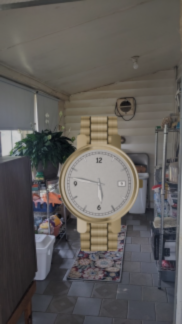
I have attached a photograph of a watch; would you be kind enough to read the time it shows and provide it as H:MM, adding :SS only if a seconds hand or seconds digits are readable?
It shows 5:47
